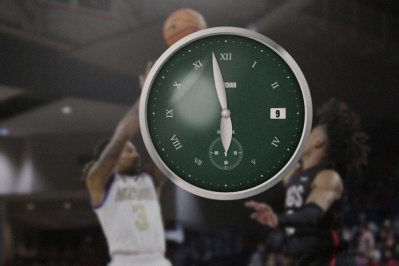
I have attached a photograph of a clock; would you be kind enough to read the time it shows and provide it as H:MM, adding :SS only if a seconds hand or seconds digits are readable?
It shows 5:58
